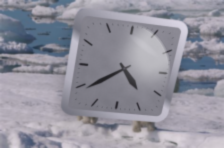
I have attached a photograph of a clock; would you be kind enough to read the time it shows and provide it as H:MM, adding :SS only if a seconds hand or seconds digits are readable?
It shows 4:39
